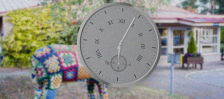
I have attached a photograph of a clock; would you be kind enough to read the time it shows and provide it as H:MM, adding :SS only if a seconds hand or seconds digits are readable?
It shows 6:04
